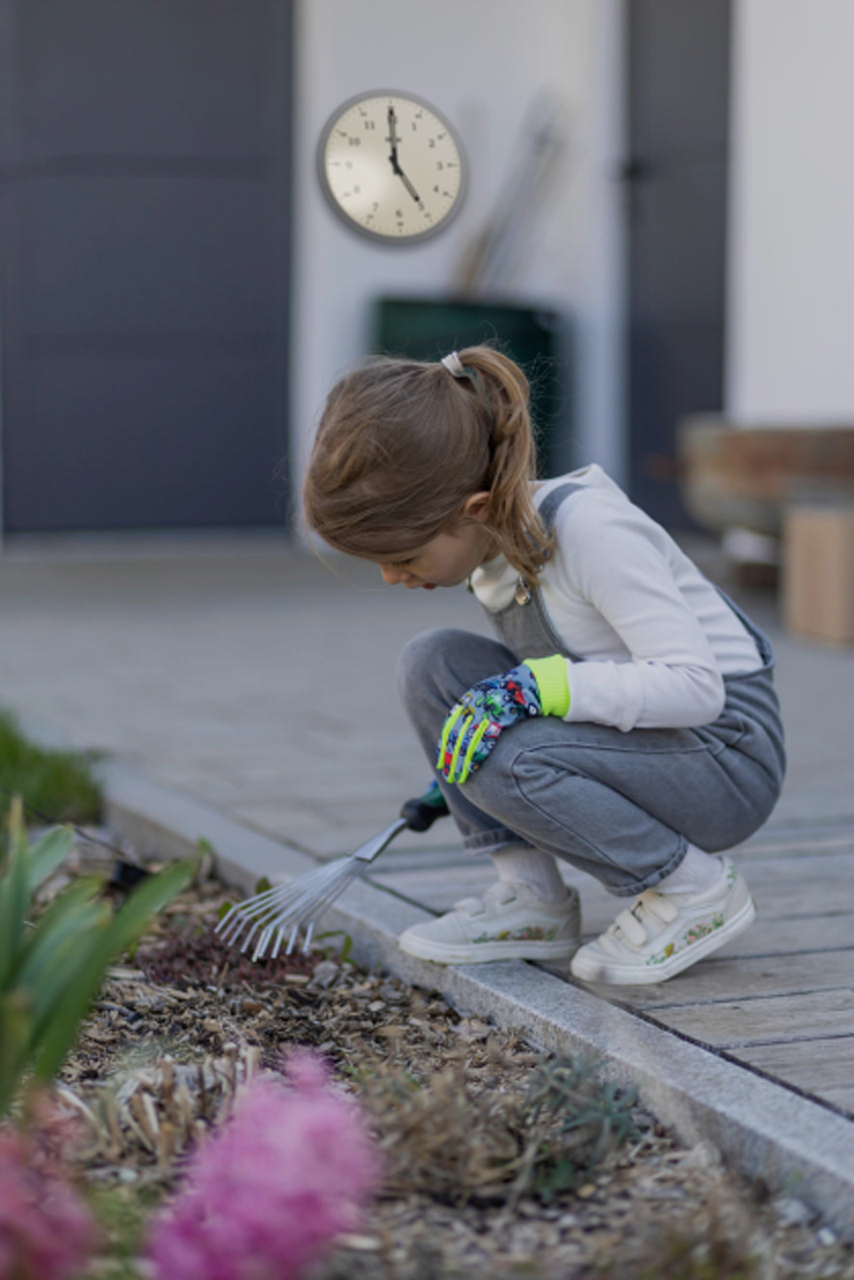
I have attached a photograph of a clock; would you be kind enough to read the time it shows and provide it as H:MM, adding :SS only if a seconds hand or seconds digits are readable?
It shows 5:00
